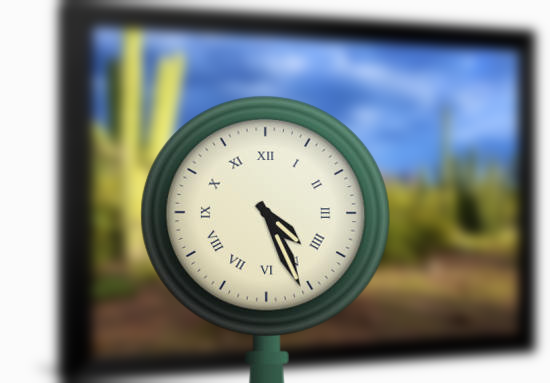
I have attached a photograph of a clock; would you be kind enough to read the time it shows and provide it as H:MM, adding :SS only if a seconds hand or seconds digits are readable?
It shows 4:26
